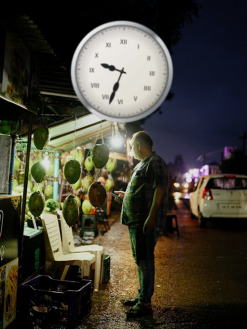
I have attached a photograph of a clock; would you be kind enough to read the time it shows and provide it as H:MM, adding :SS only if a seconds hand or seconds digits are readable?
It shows 9:33
